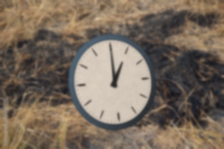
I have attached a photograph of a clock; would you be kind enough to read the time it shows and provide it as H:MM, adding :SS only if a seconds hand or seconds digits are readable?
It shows 1:00
